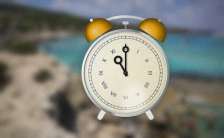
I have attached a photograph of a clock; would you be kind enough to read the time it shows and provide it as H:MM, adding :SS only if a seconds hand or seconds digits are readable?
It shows 11:00
